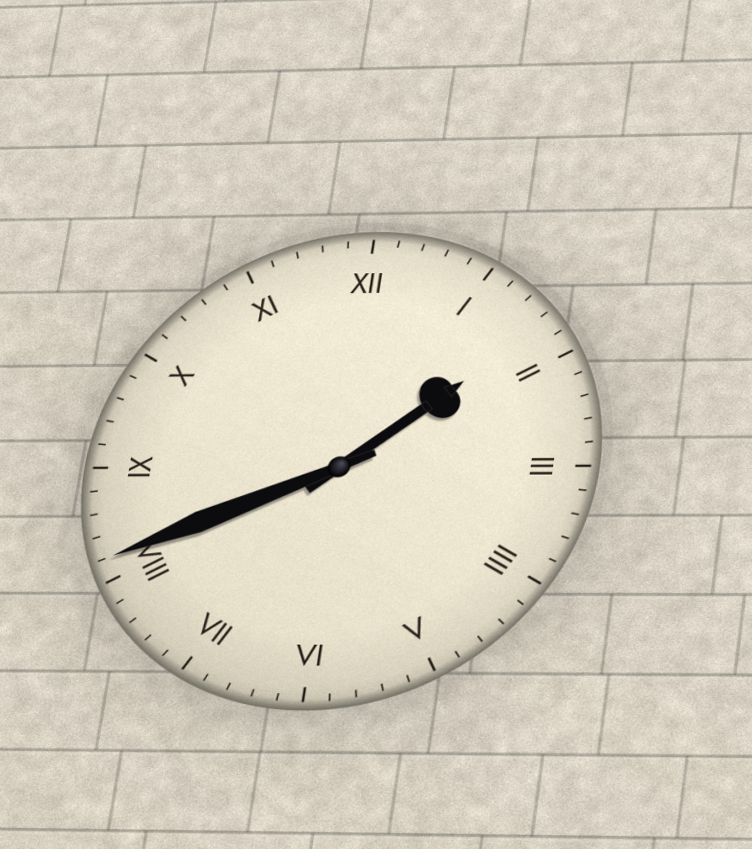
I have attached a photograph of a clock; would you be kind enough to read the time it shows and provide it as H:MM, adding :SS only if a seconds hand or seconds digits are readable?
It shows 1:41
